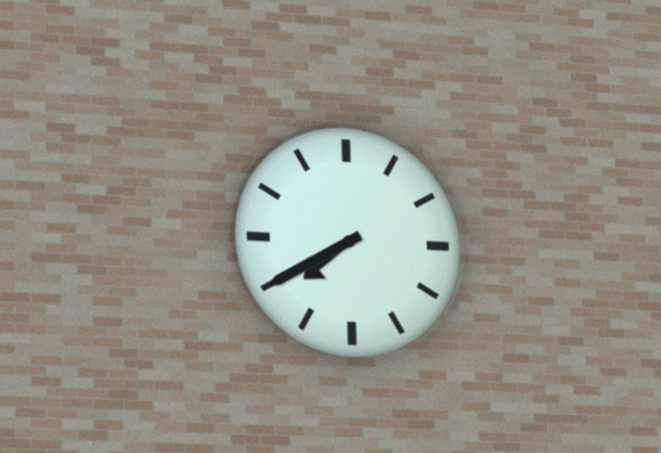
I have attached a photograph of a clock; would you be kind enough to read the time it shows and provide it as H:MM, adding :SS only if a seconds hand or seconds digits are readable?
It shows 7:40
